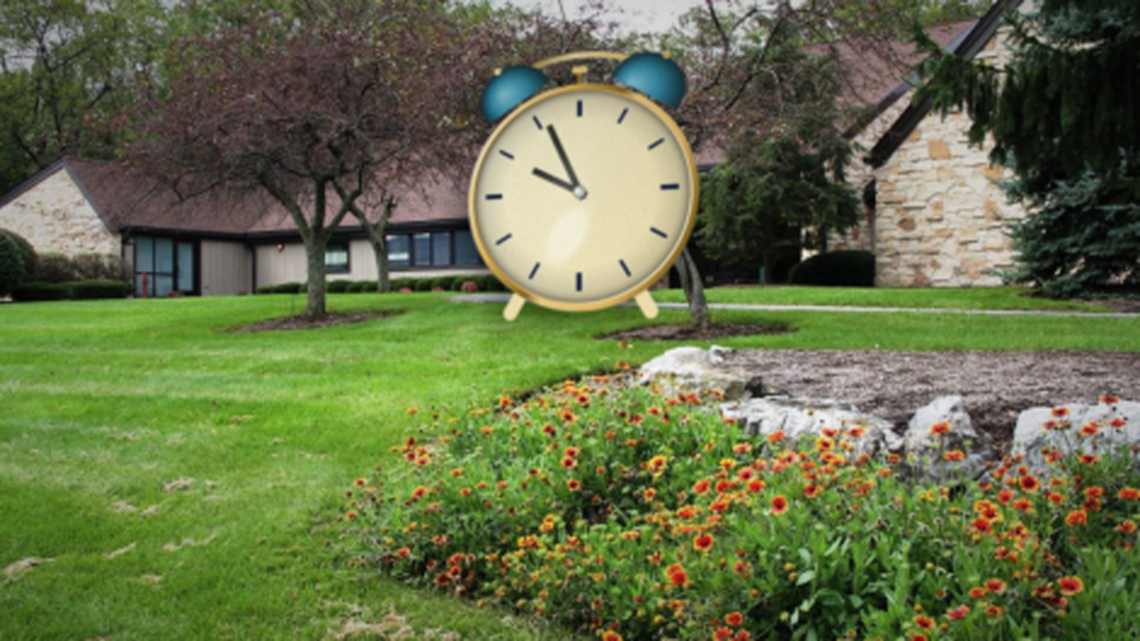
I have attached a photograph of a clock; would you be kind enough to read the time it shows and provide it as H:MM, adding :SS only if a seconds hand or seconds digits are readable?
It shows 9:56
